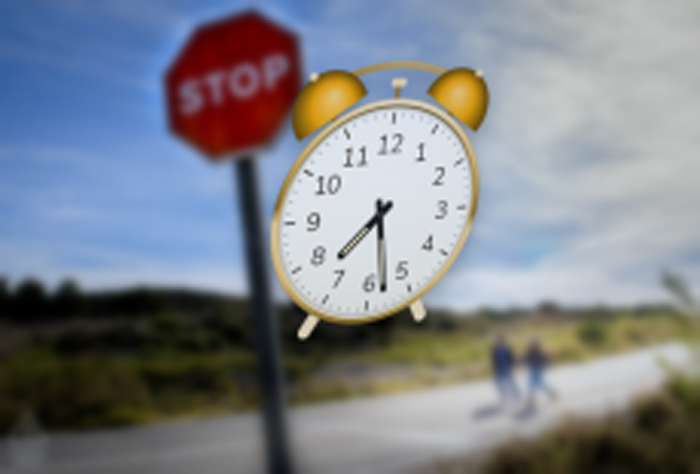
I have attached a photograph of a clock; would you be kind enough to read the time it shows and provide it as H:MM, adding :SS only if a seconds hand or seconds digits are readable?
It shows 7:28
